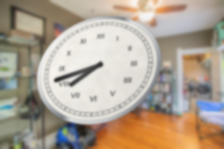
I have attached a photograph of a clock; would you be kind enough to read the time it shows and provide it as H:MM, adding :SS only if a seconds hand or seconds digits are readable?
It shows 7:42
